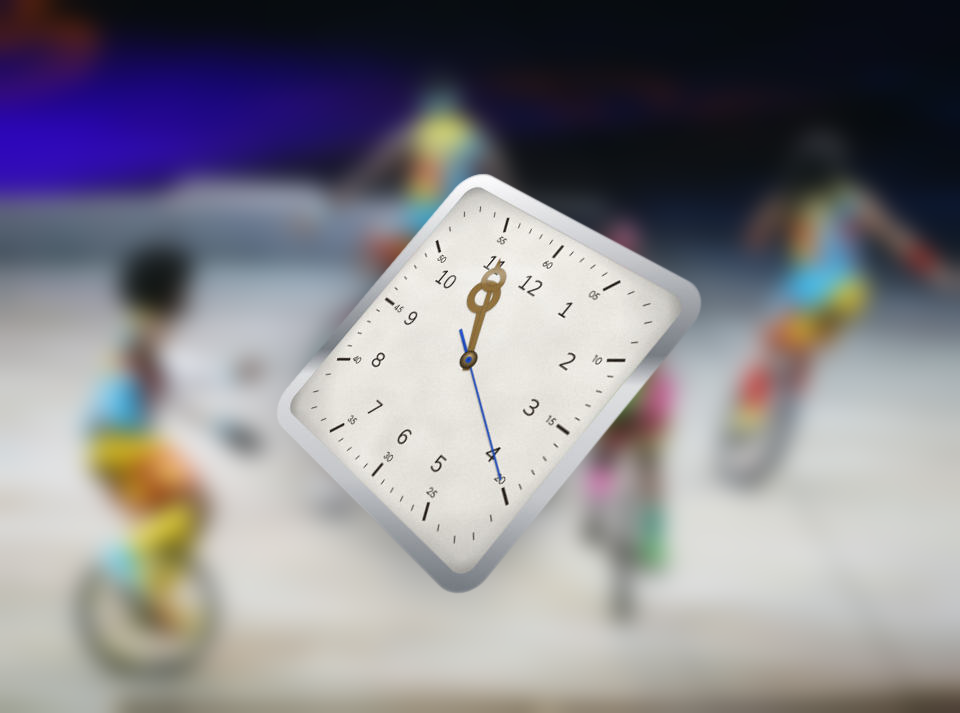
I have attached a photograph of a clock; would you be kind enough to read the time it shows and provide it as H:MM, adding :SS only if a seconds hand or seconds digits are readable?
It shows 10:55:20
